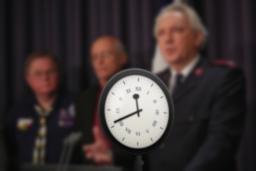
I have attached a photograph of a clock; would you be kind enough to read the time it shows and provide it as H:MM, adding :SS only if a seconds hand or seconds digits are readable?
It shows 11:41
